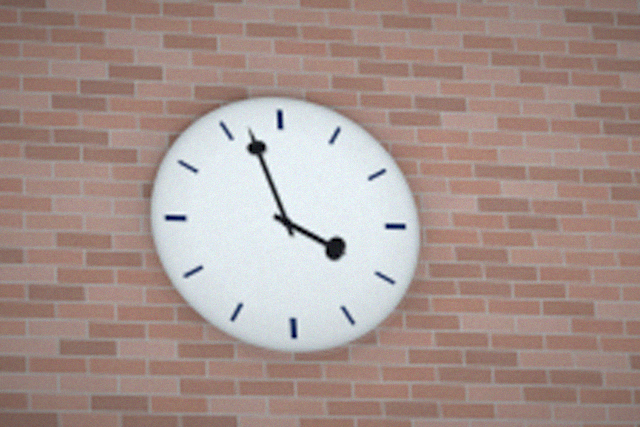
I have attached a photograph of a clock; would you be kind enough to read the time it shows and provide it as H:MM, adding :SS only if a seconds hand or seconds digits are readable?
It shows 3:57
